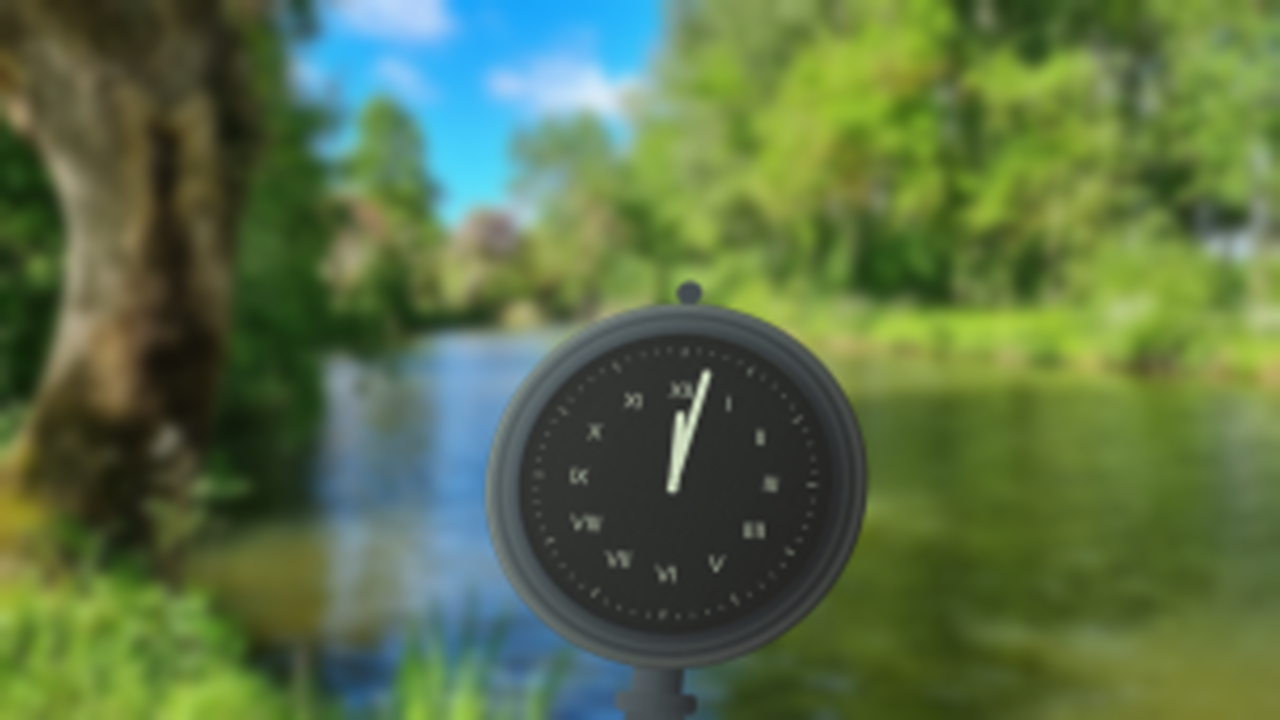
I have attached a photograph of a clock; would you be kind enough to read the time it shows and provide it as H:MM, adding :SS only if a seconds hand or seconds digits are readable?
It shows 12:02
